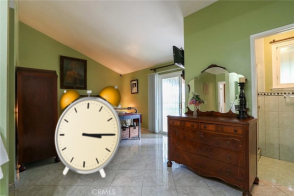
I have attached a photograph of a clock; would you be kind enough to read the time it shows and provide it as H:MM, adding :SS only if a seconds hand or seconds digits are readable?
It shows 3:15
